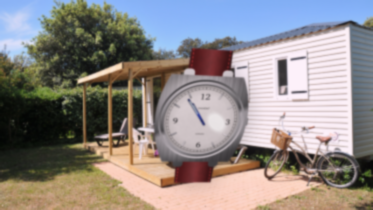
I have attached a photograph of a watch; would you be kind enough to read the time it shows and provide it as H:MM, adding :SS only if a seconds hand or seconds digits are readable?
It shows 10:54
